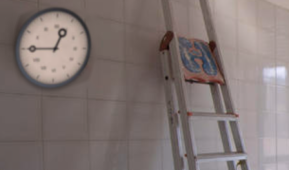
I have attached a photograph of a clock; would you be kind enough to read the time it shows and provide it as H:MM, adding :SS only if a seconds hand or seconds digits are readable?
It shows 12:45
